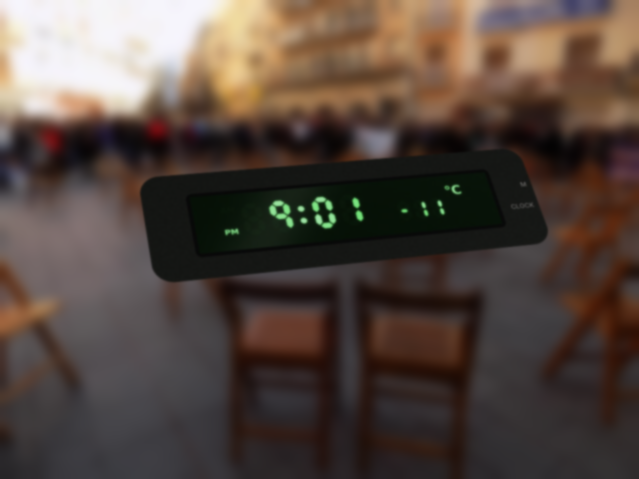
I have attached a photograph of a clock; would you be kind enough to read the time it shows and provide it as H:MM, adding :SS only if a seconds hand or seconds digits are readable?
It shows 9:01
